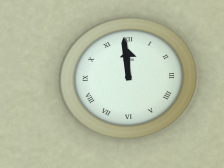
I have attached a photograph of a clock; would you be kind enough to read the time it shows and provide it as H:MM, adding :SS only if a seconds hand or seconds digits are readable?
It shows 11:59
